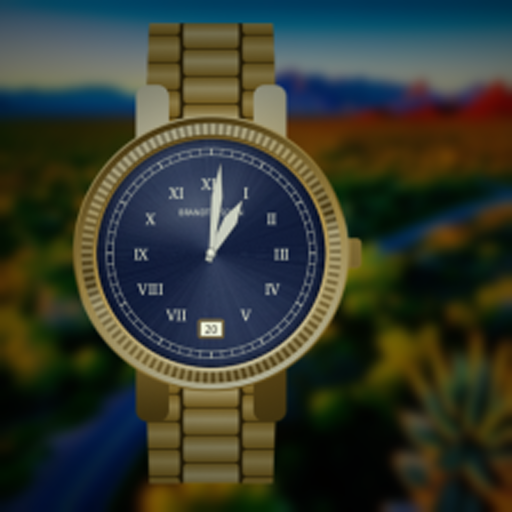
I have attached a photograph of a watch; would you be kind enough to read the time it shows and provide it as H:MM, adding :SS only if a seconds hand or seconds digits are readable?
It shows 1:01
